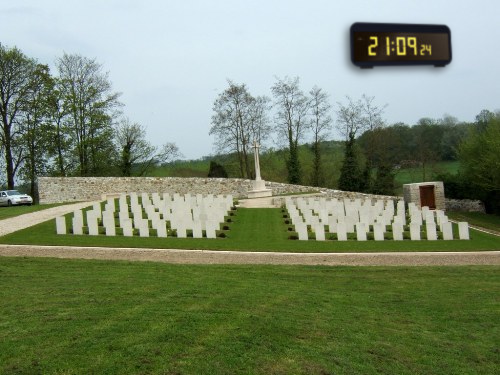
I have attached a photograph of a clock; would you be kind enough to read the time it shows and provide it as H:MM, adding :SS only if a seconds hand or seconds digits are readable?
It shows 21:09
